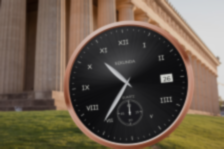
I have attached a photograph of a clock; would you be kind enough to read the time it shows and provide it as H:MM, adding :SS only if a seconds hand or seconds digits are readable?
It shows 10:36
